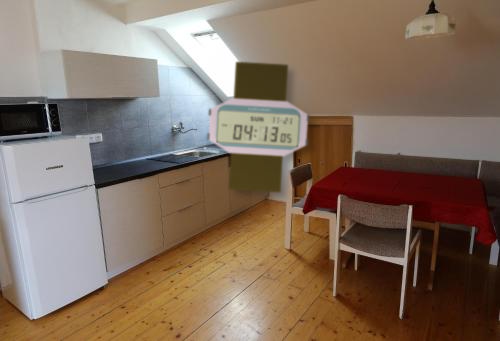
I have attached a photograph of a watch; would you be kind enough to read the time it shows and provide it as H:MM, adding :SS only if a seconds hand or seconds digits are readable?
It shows 4:13
